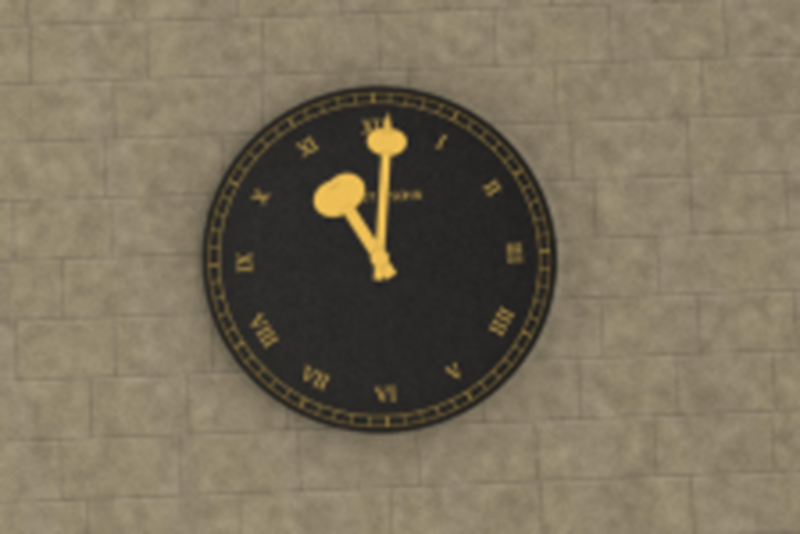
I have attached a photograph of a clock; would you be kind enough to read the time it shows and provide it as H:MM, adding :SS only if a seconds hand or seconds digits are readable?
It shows 11:01
